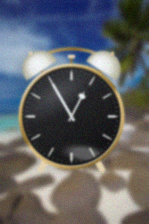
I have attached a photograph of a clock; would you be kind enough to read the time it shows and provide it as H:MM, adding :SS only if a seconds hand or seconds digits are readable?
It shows 12:55
